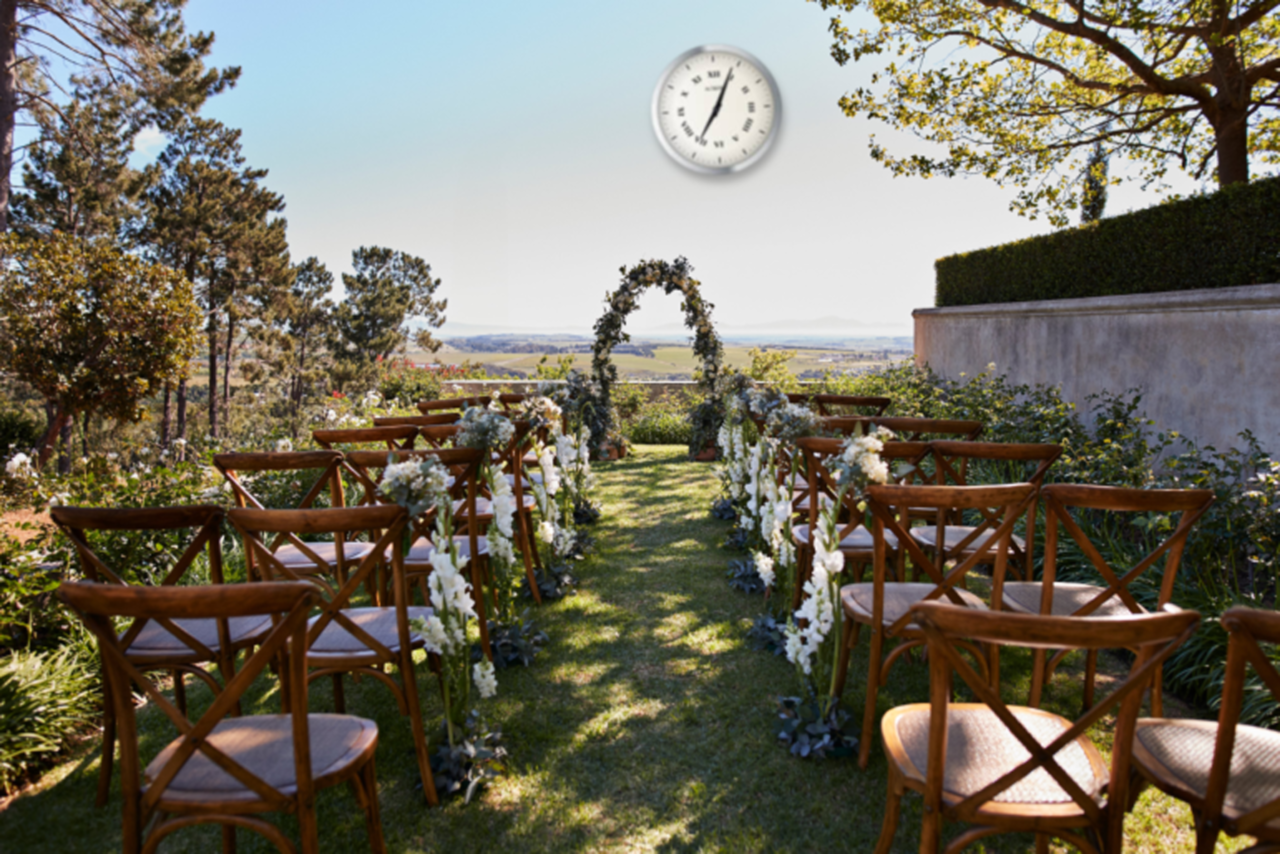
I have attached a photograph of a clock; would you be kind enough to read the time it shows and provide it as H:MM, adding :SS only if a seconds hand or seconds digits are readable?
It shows 7:04
